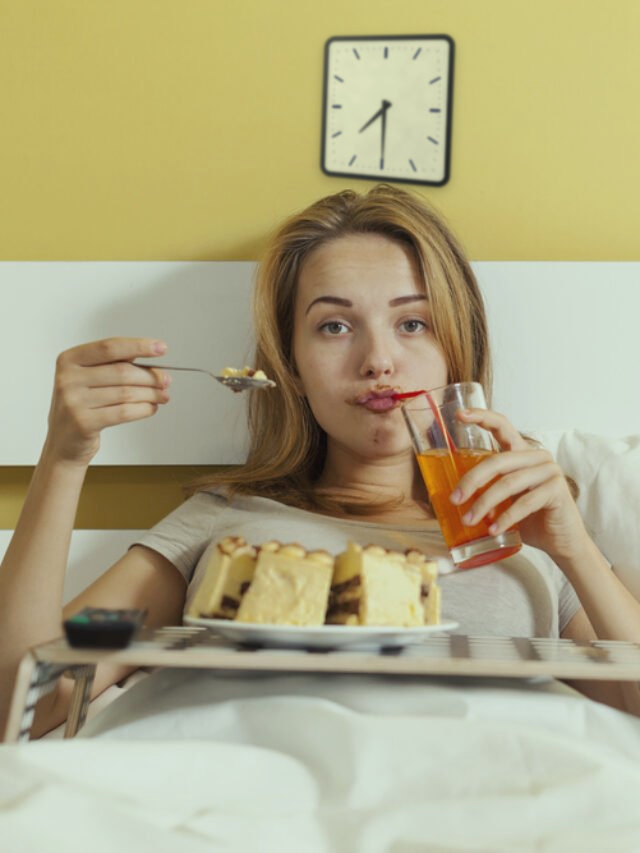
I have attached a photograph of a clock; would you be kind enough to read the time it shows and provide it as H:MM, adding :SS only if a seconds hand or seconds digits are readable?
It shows 7:30
